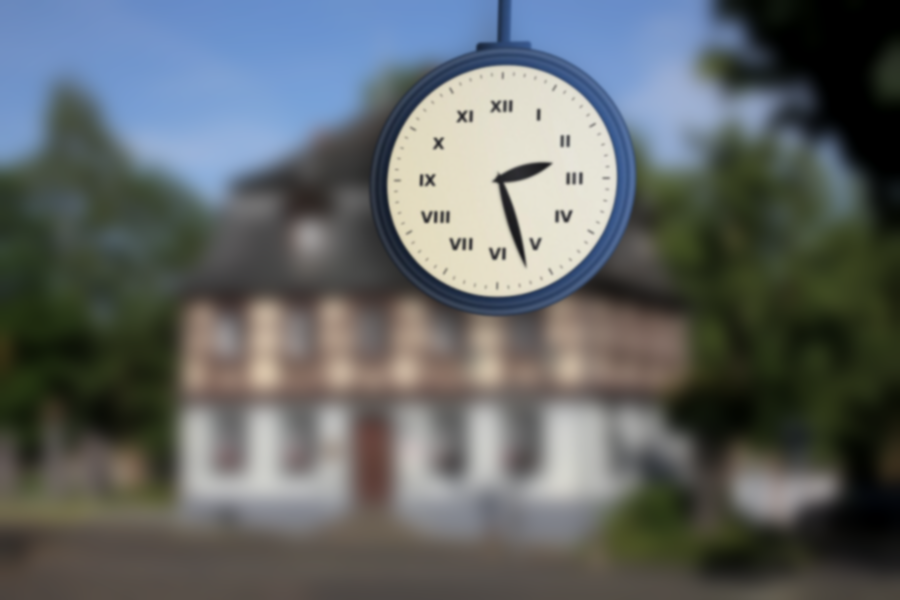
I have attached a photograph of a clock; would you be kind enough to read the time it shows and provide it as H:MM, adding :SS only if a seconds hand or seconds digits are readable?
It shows 2:27
